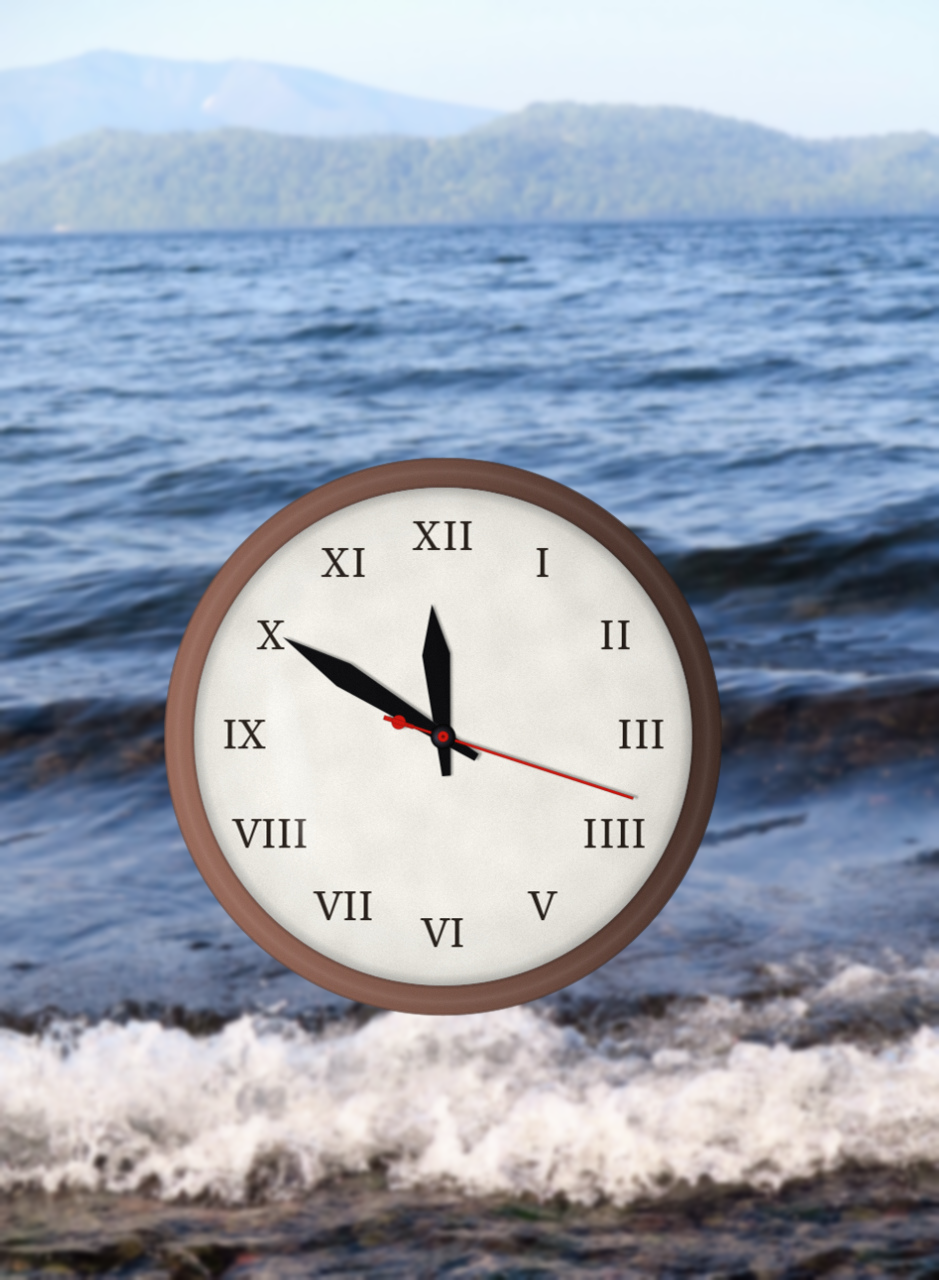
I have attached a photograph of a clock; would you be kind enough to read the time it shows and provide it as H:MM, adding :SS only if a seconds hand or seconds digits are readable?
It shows 11:50:18
